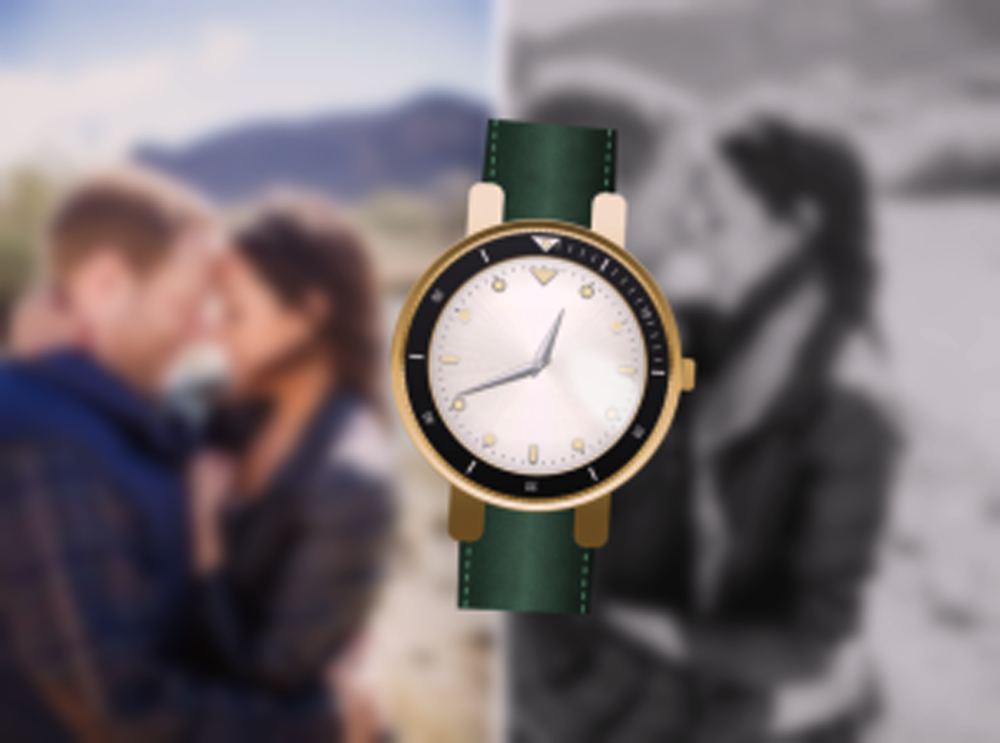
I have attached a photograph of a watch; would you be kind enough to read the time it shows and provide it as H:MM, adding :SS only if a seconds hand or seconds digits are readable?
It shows 12:41
